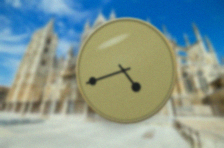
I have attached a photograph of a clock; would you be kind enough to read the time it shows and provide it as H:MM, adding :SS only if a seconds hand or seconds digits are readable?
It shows 4:42
